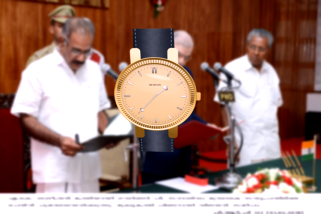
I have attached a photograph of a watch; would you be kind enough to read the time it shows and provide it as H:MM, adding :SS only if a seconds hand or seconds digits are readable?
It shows 1:37
